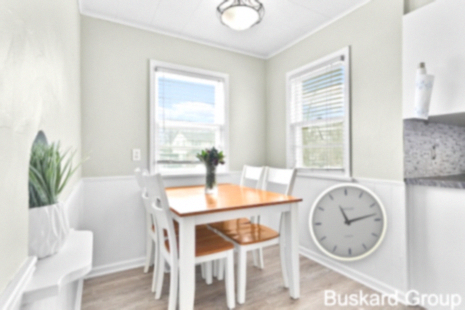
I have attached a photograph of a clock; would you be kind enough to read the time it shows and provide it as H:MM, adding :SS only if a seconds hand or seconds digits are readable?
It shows 11:13
